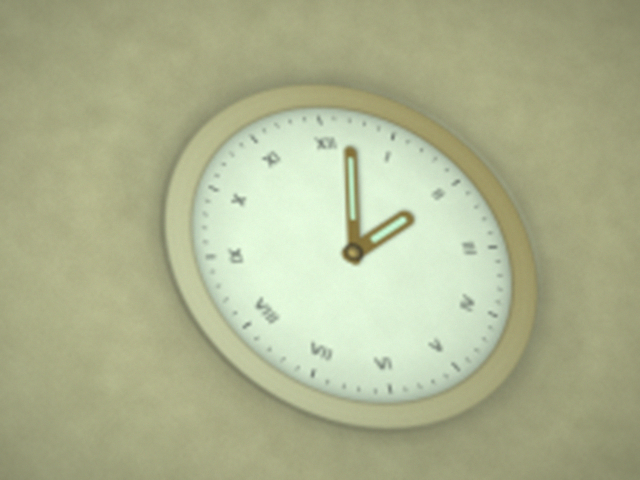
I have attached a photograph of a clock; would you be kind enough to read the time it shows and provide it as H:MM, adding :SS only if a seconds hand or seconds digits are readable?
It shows 2:02
